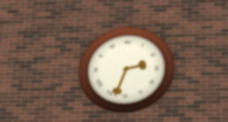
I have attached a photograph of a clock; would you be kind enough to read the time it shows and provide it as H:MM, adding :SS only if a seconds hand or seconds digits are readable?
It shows 2:33
